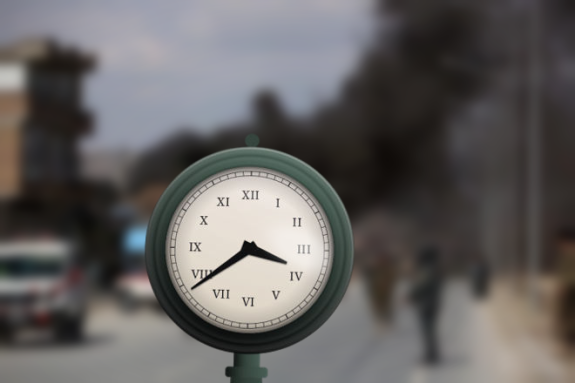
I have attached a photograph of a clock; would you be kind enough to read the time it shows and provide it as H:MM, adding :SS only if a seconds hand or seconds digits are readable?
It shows 3:39
